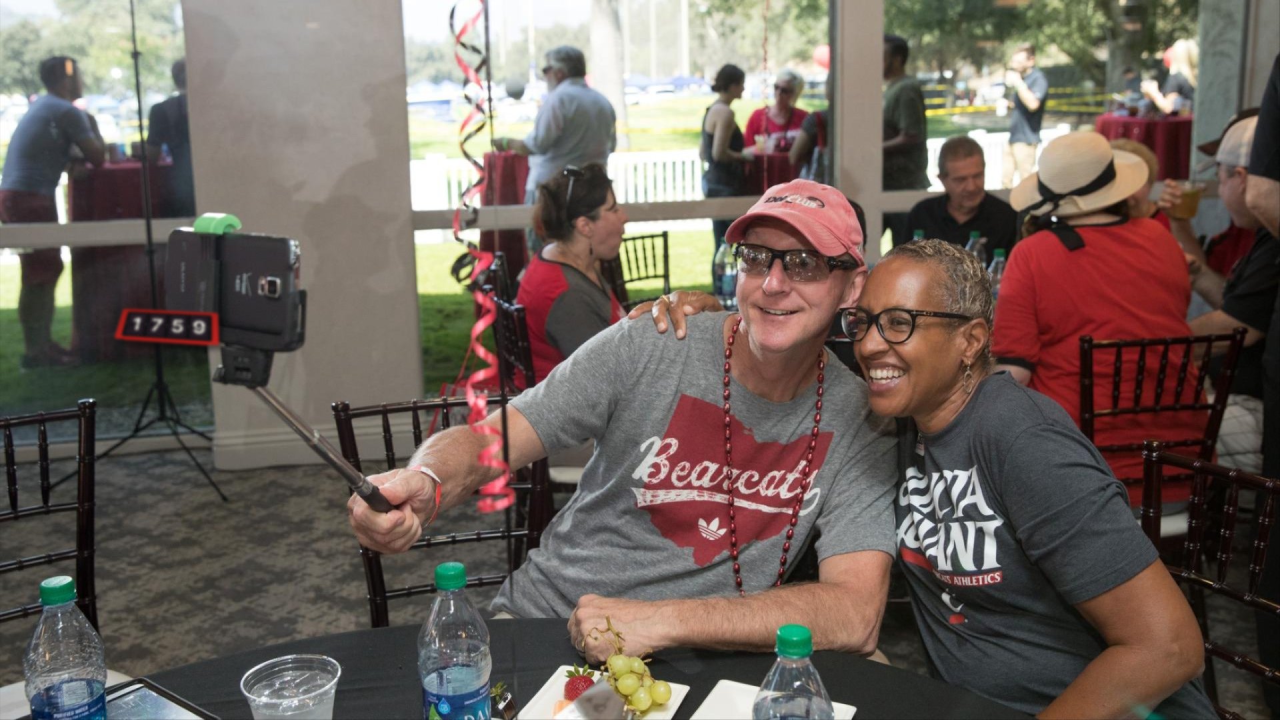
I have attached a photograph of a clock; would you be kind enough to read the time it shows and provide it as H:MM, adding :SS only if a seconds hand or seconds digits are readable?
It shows 17:59
